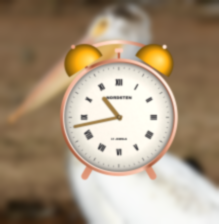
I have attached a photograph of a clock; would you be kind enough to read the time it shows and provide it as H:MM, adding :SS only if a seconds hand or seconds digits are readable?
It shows 10:43
